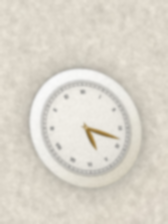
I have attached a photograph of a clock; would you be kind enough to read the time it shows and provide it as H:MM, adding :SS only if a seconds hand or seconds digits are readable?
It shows 5:18
